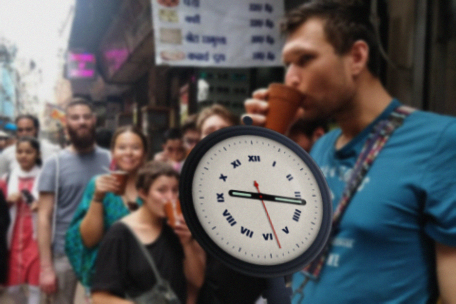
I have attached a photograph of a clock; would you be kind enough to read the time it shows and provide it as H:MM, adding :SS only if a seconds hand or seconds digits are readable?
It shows 9:16:28
